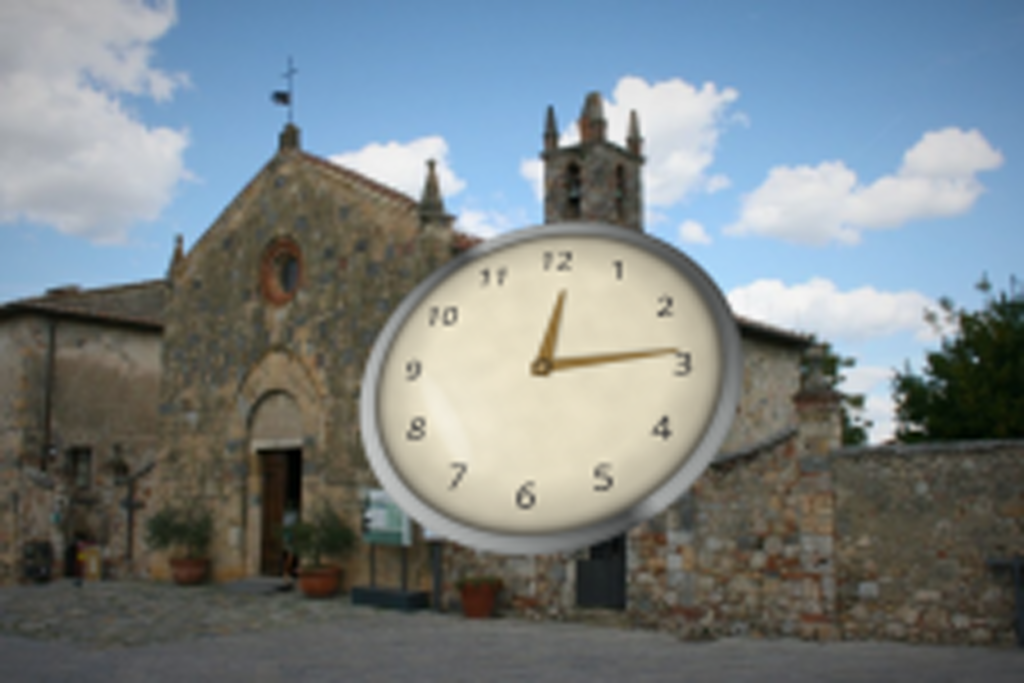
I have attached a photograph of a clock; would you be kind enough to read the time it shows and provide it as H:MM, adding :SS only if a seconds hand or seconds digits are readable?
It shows 12:14
